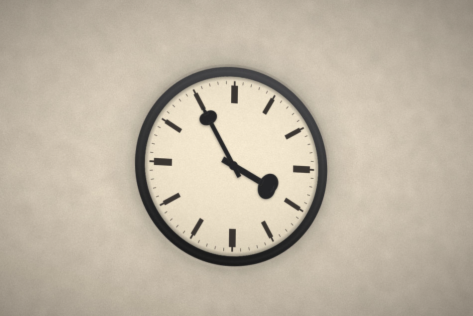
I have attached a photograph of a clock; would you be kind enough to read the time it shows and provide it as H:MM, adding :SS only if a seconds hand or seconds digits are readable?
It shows 3:55
